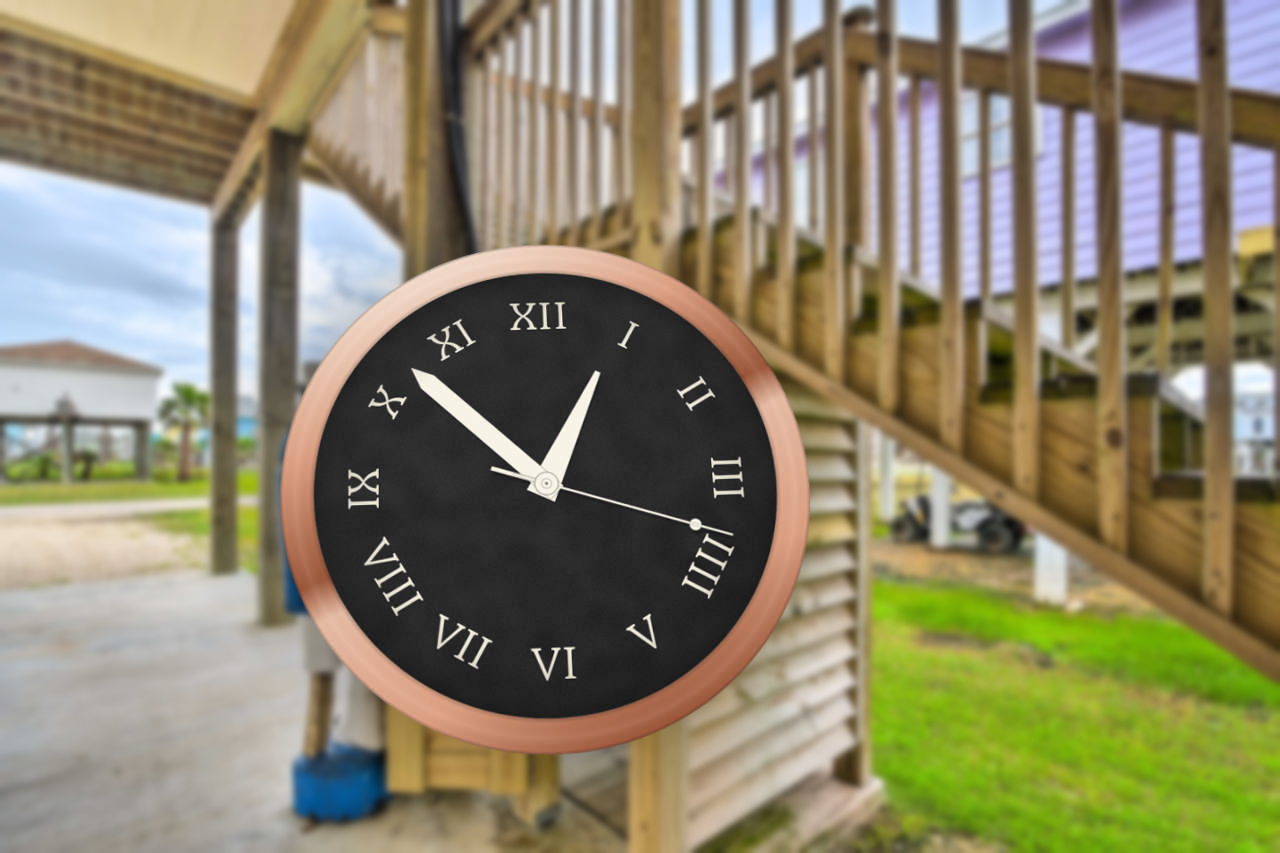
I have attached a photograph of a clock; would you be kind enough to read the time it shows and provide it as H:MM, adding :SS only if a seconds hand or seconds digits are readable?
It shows 12:52:18
